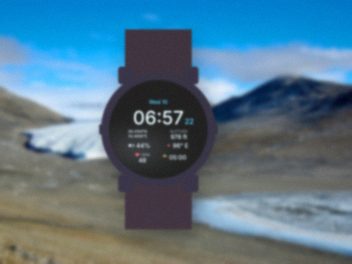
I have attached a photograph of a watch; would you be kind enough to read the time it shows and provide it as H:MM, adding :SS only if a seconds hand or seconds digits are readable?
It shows 6:57
